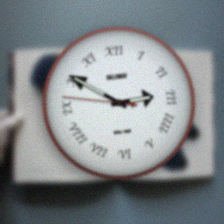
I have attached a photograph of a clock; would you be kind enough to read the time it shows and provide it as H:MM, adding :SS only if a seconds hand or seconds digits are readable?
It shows 2:50:47
